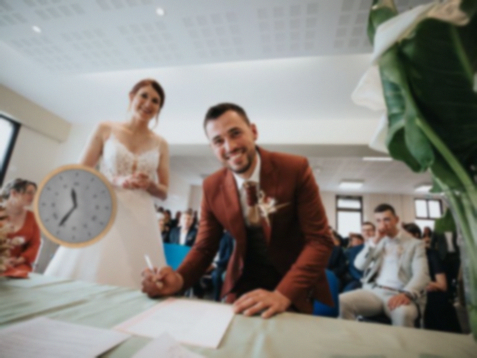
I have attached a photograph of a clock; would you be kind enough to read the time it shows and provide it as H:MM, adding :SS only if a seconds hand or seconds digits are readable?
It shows 11:36
